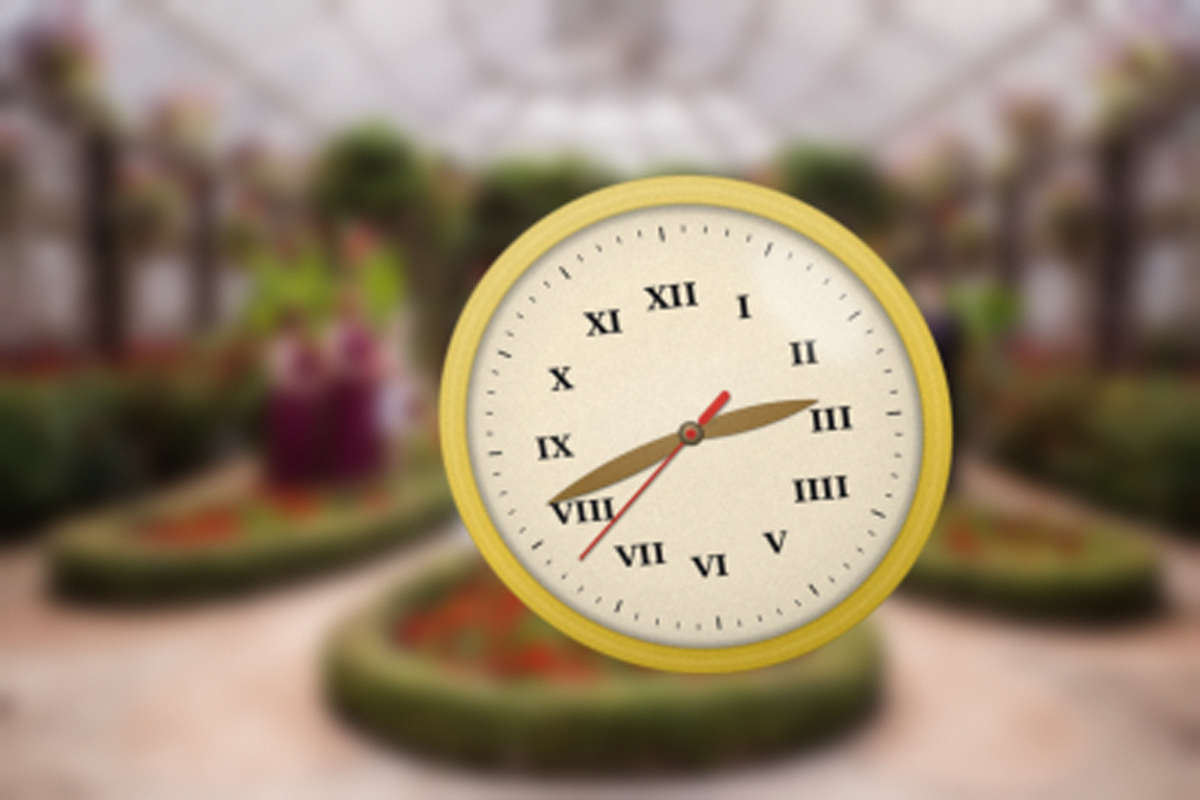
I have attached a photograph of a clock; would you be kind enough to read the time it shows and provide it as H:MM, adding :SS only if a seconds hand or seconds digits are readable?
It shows 2:41:38
